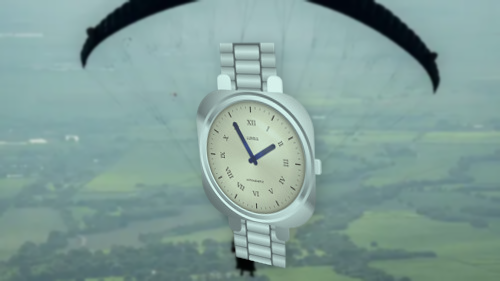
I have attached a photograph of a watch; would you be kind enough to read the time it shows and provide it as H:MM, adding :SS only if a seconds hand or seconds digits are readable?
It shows 1:55
